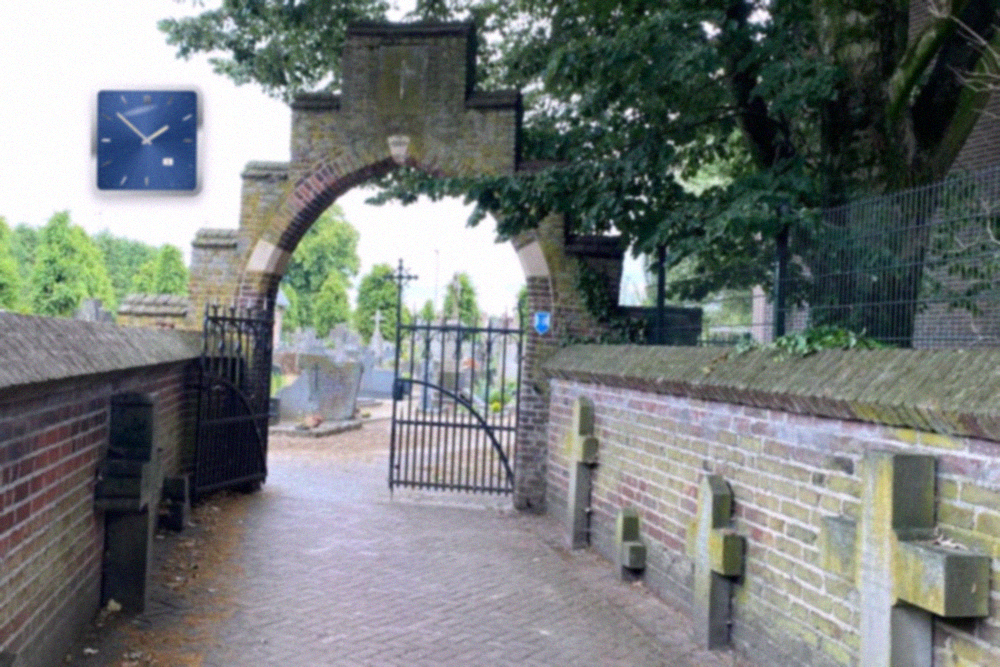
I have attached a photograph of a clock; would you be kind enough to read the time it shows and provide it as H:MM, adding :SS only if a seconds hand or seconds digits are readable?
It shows 1:52
